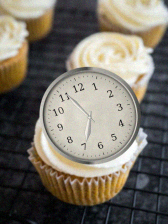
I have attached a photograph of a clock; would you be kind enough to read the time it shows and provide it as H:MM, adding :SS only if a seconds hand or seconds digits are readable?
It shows 6:56
